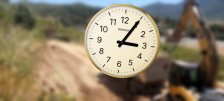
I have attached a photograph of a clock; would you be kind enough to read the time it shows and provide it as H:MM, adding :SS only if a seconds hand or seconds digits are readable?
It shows 3:05
